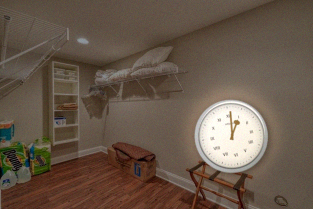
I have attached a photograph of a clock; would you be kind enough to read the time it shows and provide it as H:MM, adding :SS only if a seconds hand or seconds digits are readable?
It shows 1:01
